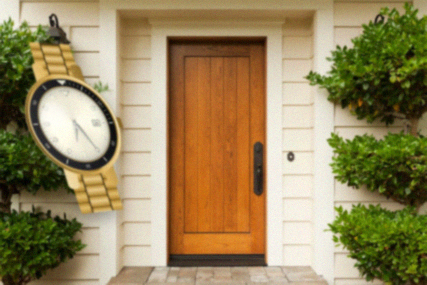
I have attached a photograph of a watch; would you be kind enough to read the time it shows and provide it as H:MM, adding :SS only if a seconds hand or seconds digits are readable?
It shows 6:25
